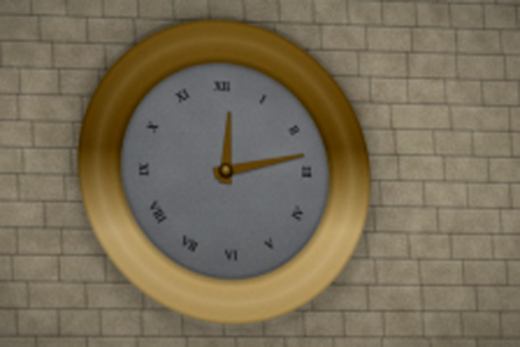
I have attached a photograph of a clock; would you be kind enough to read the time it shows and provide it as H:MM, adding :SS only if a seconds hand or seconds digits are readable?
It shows 12:13
